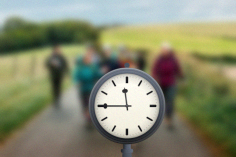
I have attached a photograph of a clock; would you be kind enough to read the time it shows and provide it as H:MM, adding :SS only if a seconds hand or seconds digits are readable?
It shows 11:45
